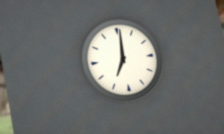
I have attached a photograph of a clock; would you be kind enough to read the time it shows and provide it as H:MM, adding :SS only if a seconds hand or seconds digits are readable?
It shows 7:01
